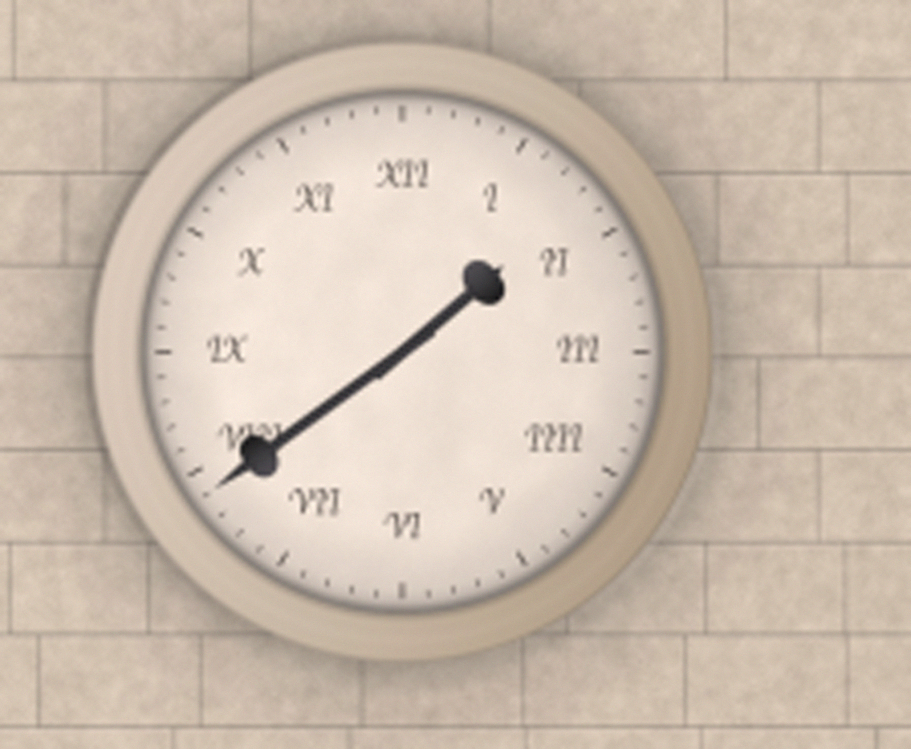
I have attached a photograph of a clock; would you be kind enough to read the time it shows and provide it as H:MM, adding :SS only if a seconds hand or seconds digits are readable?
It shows 1:39
